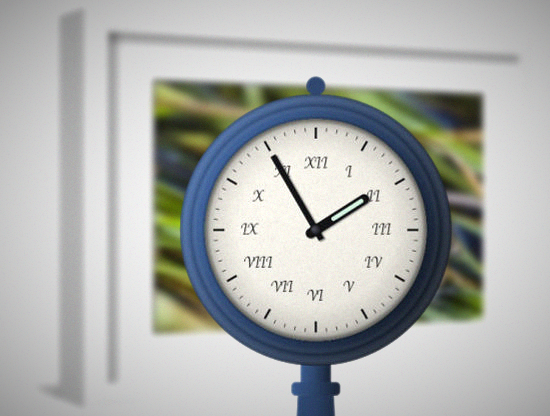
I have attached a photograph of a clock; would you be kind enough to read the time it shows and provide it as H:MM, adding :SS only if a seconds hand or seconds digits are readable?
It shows 1:55
